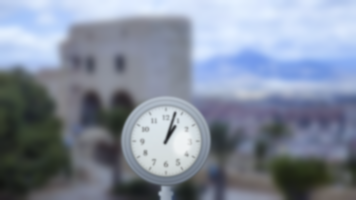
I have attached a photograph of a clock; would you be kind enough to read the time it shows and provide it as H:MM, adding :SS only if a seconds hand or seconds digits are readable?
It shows 1:03
